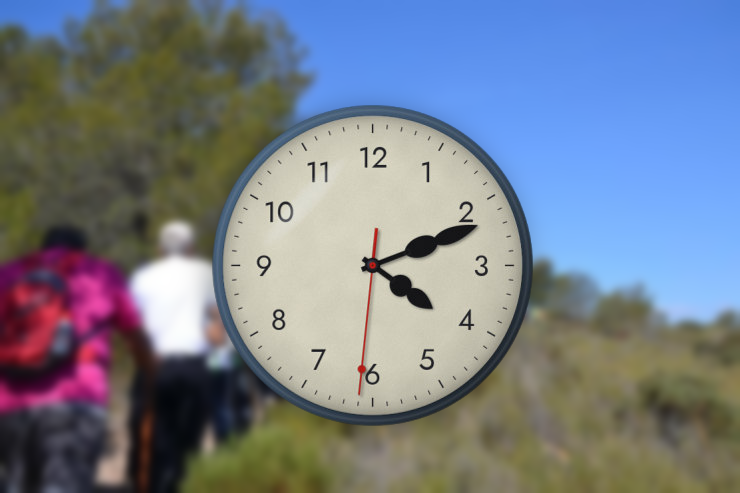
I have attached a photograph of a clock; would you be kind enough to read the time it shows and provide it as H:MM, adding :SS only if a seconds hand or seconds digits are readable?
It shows 4:11:31
